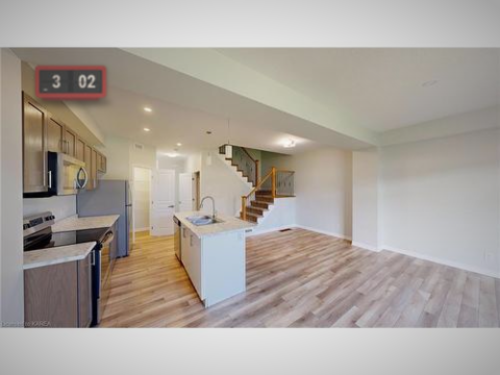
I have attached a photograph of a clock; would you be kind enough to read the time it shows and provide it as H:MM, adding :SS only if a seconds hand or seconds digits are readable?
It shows 3:02
